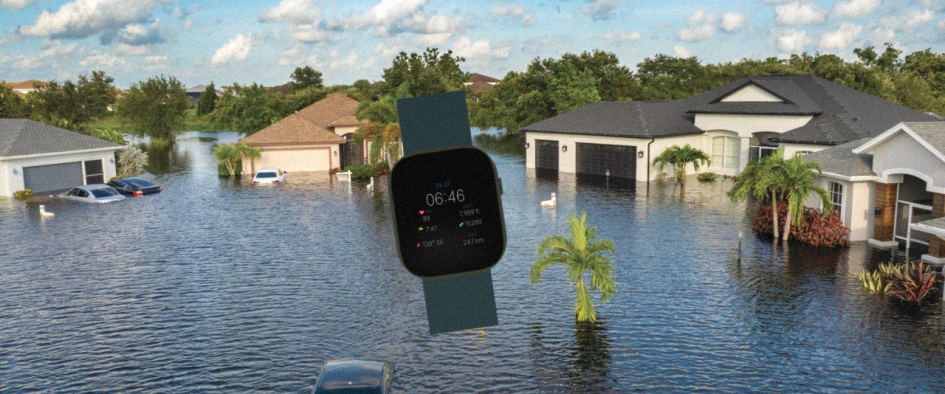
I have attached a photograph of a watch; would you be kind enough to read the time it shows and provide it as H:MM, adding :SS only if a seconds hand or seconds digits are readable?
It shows 6:46
